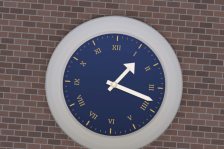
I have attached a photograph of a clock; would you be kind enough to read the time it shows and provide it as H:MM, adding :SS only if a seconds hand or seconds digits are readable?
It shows 1:18
